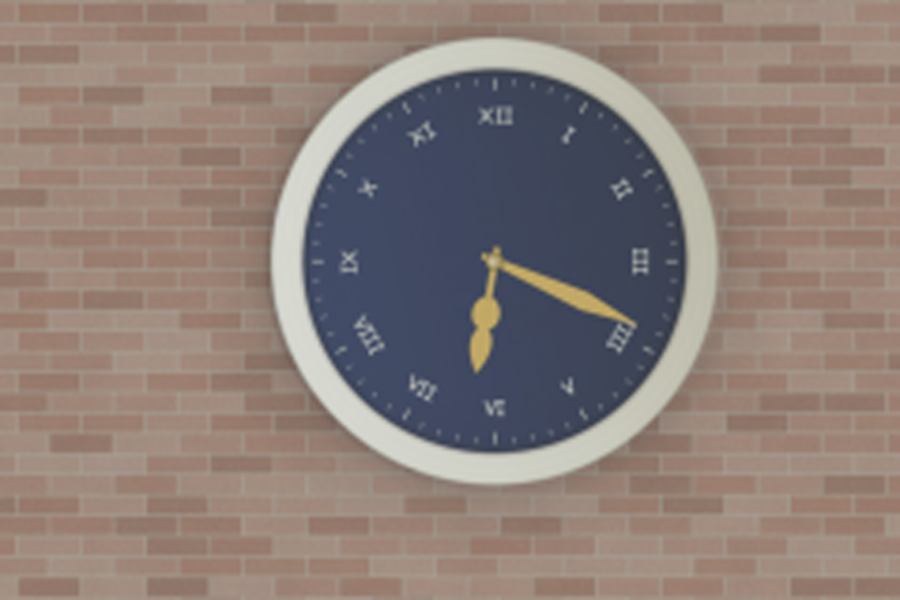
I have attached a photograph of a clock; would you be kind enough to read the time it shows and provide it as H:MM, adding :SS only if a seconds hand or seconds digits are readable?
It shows 6:19
